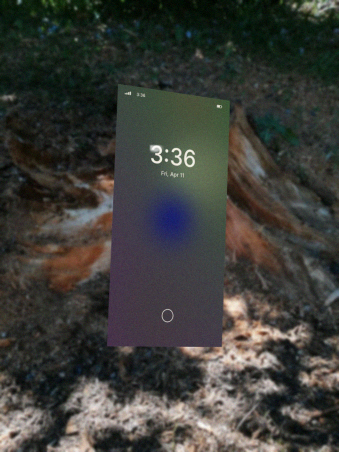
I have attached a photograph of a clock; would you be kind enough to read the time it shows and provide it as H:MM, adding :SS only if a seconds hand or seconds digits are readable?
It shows 3:36
